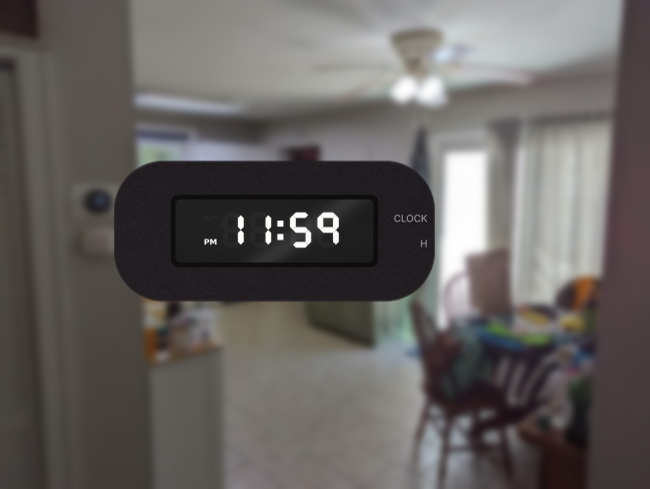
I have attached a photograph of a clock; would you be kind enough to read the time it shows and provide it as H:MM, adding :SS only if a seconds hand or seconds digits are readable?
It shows 11:59
